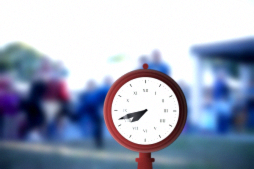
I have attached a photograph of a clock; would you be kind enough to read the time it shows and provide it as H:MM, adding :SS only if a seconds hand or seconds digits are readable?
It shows 7:42
